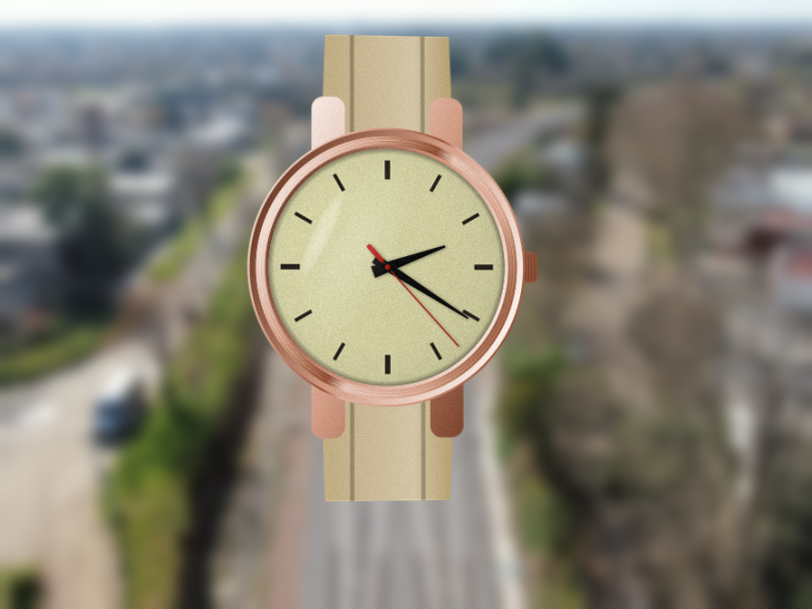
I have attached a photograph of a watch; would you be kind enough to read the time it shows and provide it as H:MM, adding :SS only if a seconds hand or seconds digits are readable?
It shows 2:20:23
